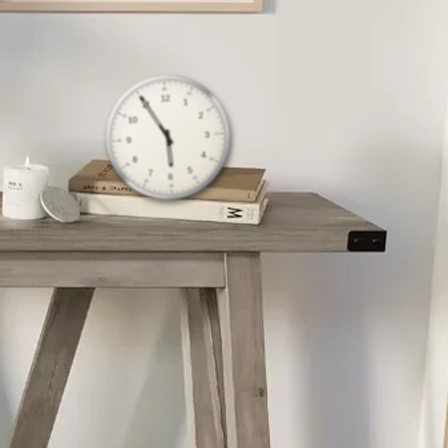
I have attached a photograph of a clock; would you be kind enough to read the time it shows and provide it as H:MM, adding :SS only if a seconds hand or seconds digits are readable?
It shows 5:55
